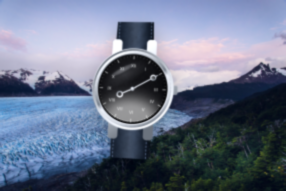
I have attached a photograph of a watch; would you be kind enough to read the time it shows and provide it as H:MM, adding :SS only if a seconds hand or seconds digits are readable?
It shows 8:10
